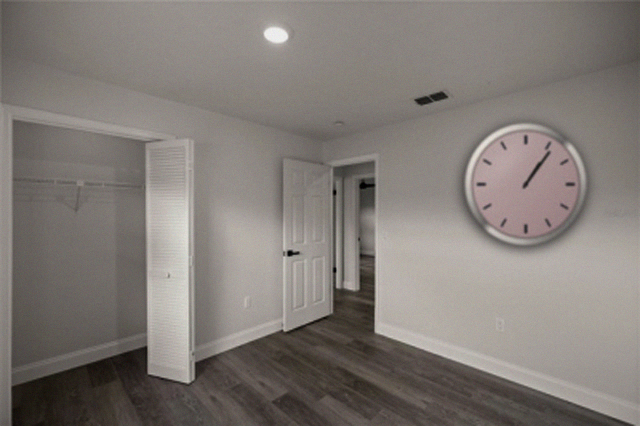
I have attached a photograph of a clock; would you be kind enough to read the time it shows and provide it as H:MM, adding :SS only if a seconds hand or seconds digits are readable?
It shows 1:06
